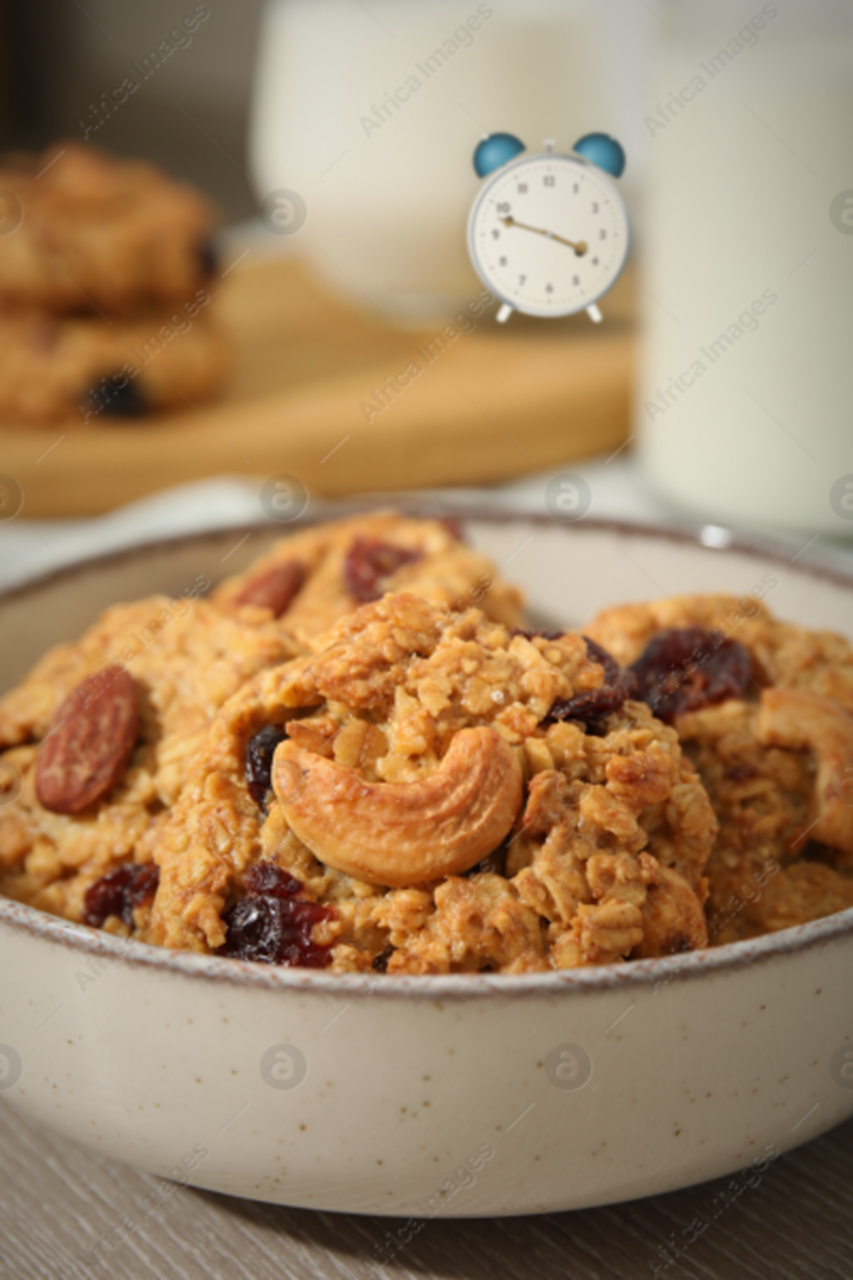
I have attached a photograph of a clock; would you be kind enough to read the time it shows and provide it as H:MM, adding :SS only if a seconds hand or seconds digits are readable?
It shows 3:48
